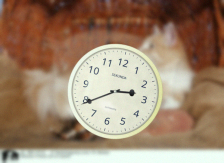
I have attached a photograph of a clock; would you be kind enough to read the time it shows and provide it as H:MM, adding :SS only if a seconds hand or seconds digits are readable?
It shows 2:39
